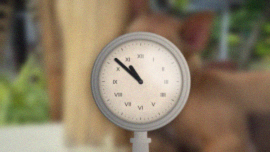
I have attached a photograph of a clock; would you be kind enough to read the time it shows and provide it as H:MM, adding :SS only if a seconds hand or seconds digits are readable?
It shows 10:52
